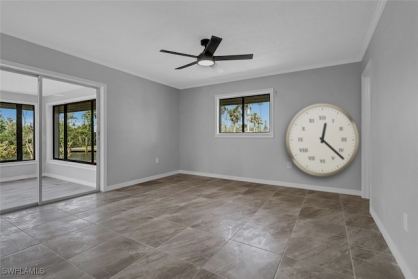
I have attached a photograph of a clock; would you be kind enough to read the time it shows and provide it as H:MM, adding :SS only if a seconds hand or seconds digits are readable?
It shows 12:22
